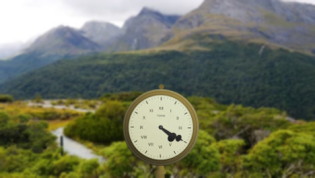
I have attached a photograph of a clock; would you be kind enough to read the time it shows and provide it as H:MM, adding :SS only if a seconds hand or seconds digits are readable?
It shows 4:20
